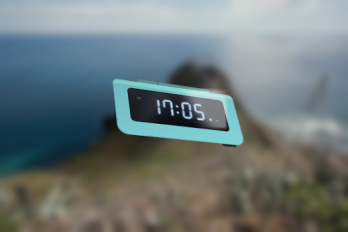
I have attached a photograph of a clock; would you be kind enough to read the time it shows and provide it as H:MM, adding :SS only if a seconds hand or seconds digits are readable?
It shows 17:05
